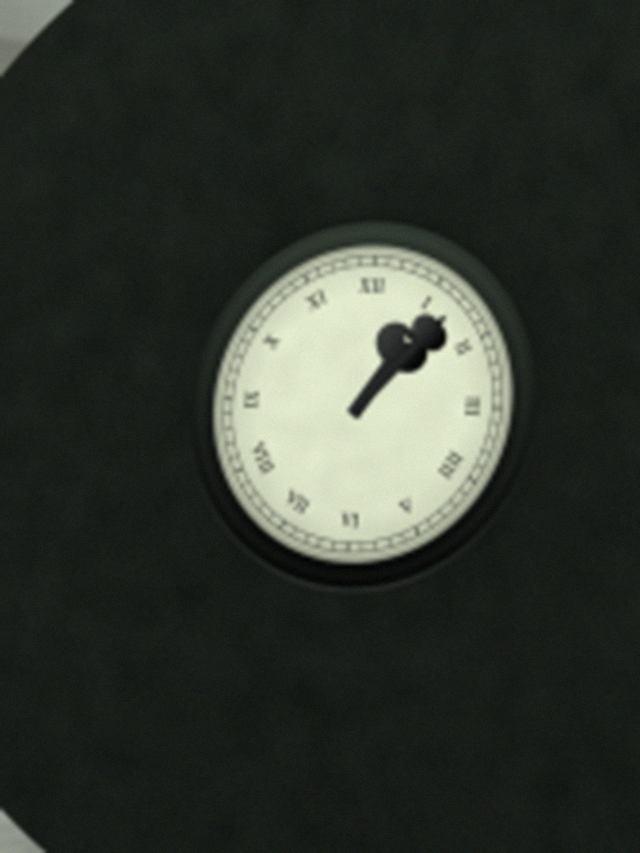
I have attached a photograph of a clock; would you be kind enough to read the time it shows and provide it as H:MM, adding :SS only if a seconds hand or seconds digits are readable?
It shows 1:07
